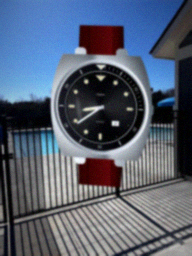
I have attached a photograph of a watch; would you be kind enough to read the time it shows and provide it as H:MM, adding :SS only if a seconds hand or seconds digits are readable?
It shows 8:39
